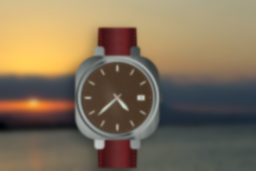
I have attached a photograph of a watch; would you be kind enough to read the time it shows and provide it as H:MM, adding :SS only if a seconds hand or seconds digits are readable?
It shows 4:38
